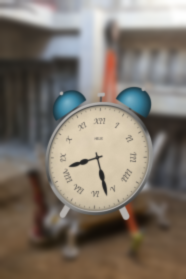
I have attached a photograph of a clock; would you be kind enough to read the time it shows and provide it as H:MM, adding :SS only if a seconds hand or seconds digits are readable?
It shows 8:27
